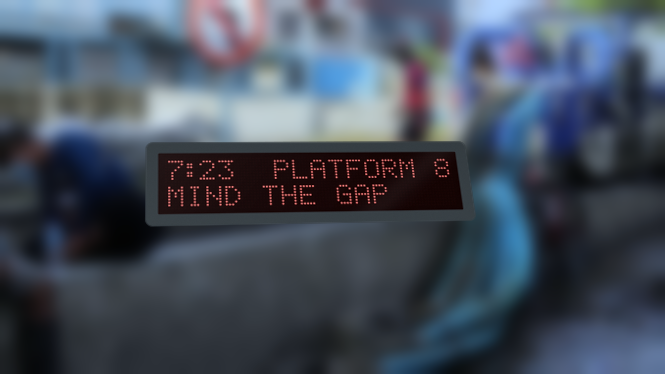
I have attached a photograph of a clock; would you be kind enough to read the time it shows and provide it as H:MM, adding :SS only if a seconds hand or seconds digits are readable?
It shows 7:23
